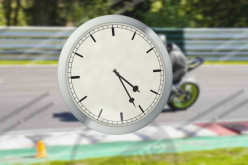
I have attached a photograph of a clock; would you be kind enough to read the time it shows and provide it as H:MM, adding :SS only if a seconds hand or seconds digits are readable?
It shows 4:26
